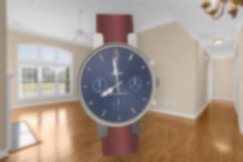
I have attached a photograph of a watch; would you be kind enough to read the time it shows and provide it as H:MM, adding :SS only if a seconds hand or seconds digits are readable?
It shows 7:59
